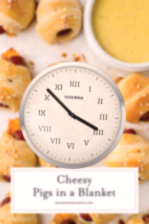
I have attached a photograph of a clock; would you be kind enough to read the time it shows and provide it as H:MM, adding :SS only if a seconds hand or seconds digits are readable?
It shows 3:52
